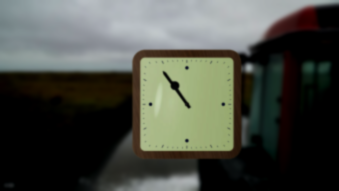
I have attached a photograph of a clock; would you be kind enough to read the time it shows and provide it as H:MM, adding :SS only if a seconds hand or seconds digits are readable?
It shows 10:54
